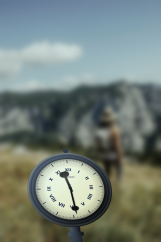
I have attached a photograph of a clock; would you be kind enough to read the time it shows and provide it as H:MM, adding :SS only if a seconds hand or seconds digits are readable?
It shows 11:29
